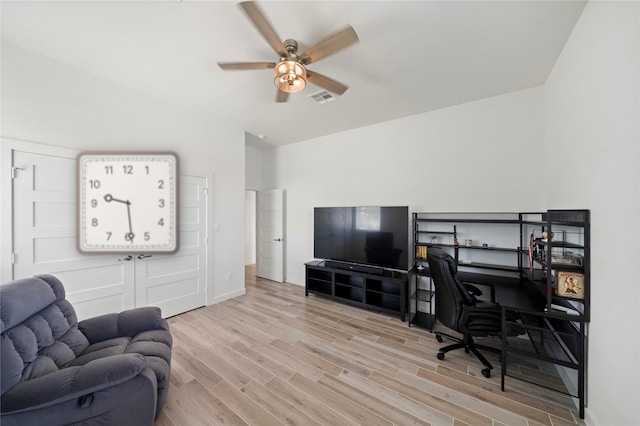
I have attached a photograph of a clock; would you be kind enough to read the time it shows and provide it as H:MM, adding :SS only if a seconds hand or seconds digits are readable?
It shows 9:29
